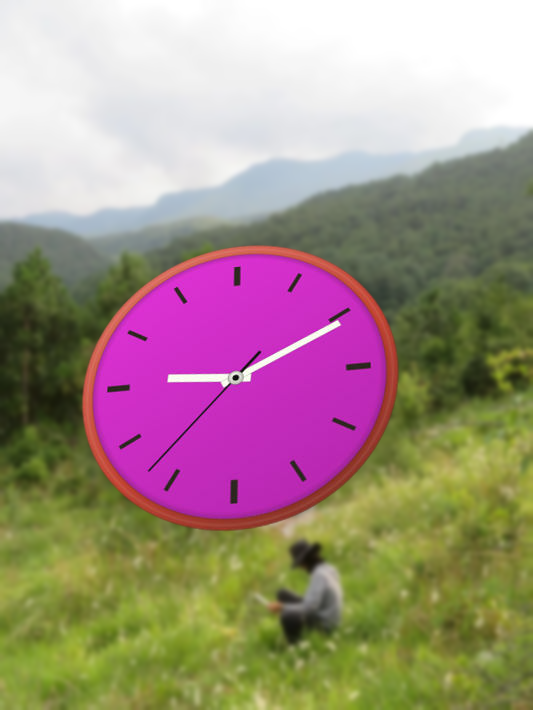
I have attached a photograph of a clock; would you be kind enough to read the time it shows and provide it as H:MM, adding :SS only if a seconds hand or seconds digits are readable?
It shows 9:10:37
